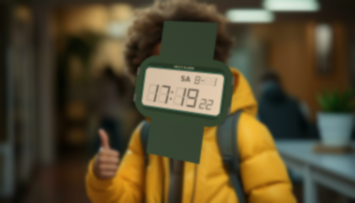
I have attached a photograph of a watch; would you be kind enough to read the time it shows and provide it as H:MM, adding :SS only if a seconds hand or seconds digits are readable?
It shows 17:19
